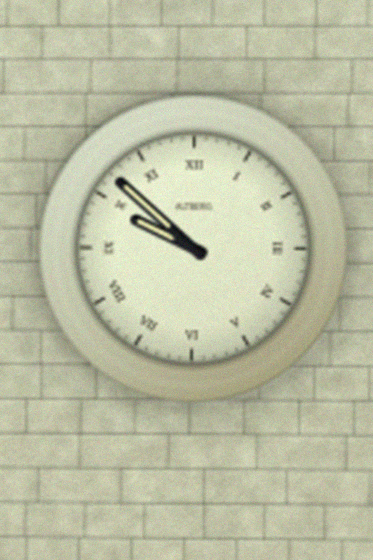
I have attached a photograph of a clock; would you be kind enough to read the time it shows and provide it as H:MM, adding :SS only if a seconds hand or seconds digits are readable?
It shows 9:52
